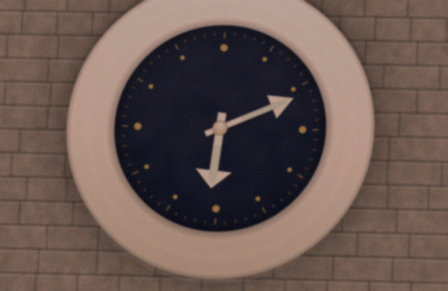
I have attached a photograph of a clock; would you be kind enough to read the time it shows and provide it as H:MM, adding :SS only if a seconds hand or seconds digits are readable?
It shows 6:11
